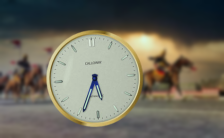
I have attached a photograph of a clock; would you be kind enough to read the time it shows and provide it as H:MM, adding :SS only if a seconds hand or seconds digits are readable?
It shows 5:34
